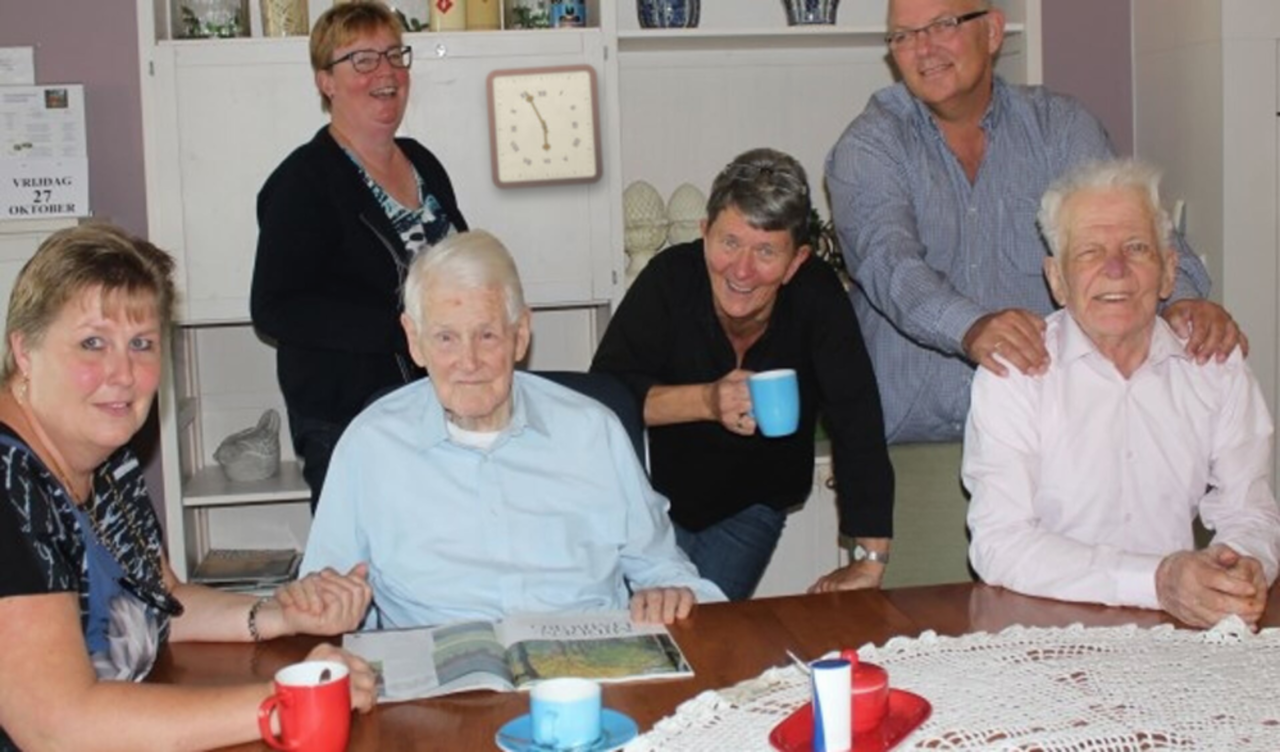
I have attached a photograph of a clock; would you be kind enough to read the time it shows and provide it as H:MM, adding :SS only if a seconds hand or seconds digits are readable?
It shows 5:56
